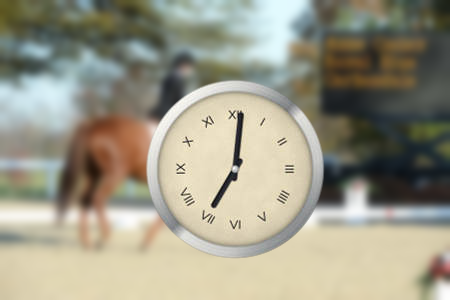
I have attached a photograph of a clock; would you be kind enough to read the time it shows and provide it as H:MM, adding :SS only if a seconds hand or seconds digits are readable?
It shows 7:01
